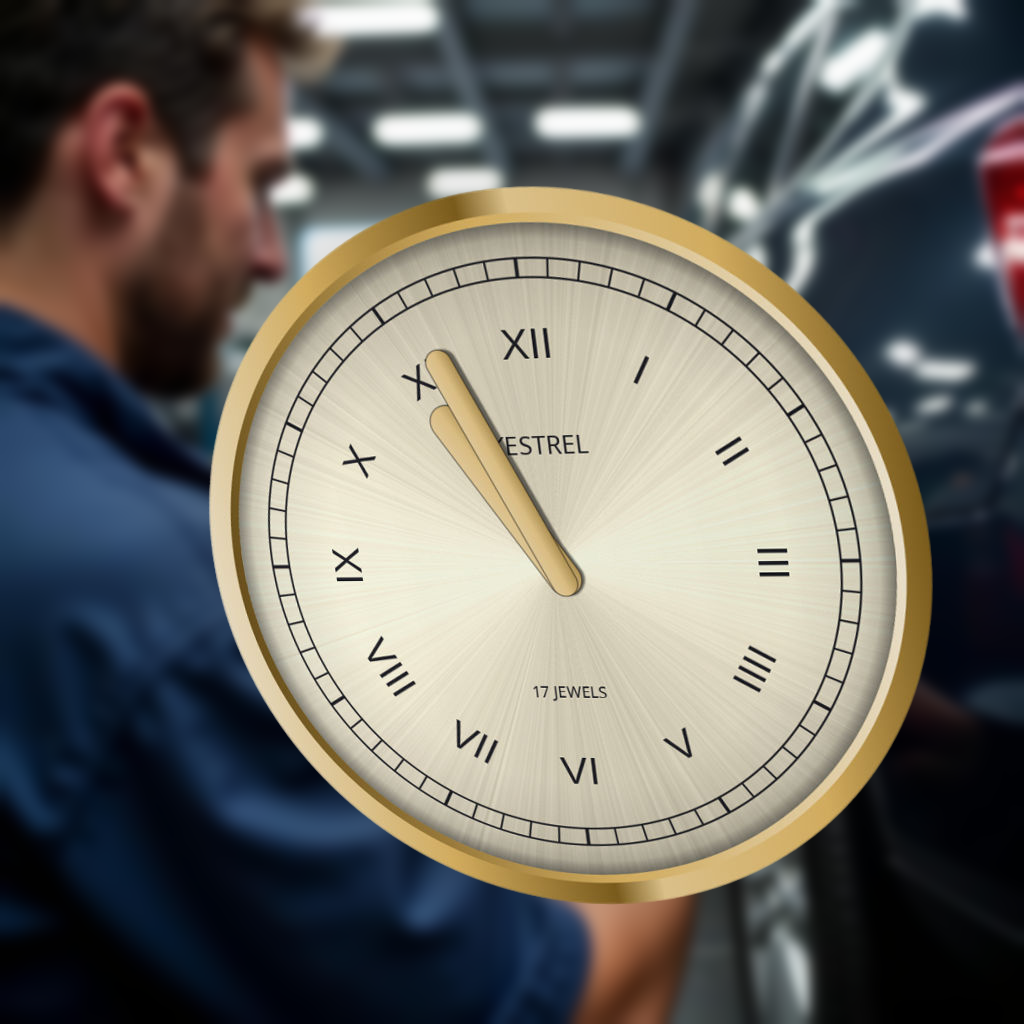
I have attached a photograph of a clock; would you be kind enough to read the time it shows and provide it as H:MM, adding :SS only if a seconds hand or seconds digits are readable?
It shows 10:56
